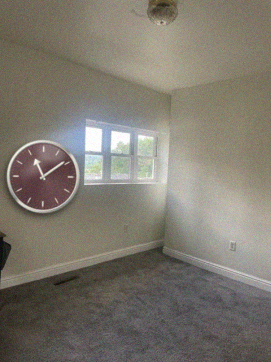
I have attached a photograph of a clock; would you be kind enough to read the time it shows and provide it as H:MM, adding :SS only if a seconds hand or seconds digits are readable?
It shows 11:09
